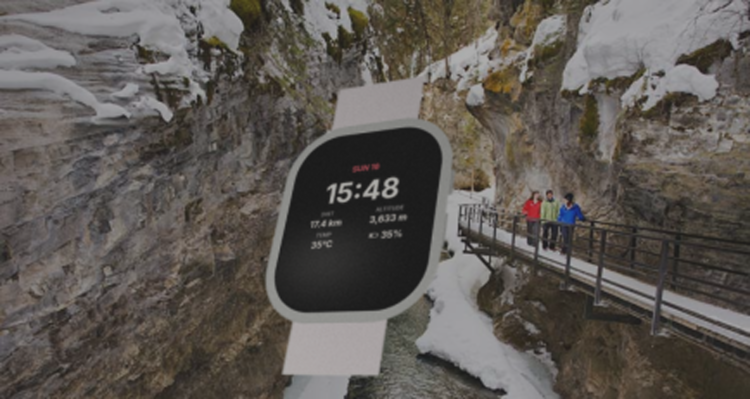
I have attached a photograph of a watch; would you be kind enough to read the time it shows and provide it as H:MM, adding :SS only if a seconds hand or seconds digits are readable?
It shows 15:48
